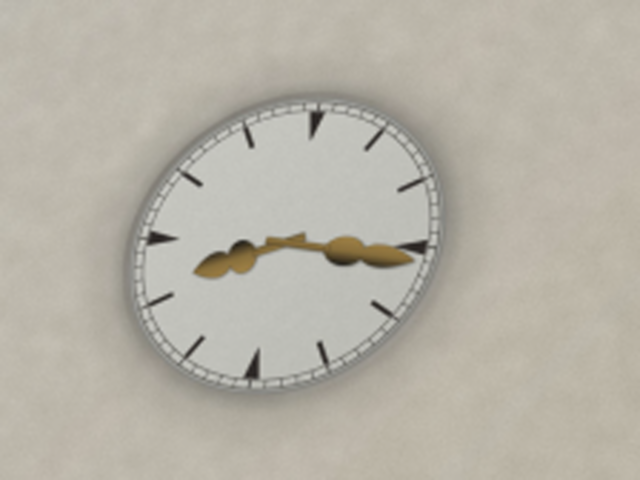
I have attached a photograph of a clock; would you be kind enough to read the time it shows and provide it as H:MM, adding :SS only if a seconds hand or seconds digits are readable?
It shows 8:16
